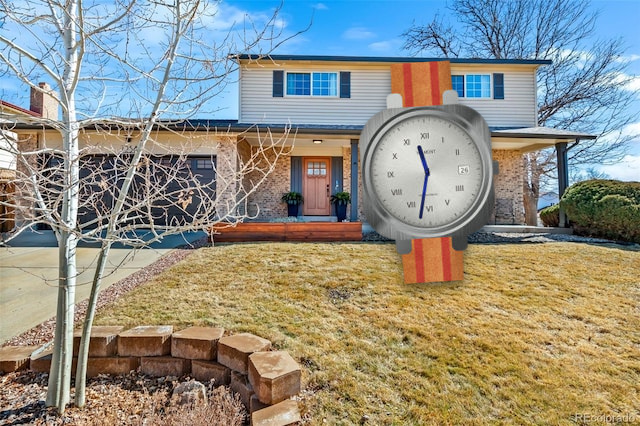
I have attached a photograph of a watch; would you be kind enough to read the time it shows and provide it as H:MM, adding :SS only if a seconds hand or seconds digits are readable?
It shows 11:32
